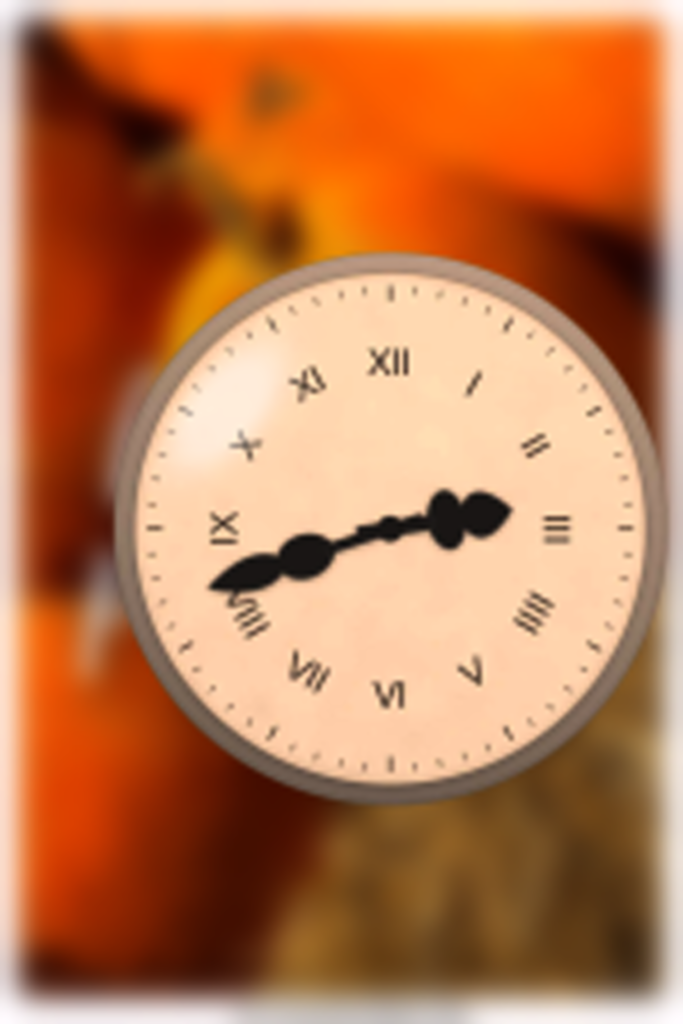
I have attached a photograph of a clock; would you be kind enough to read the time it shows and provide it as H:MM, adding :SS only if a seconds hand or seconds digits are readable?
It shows 2:42
